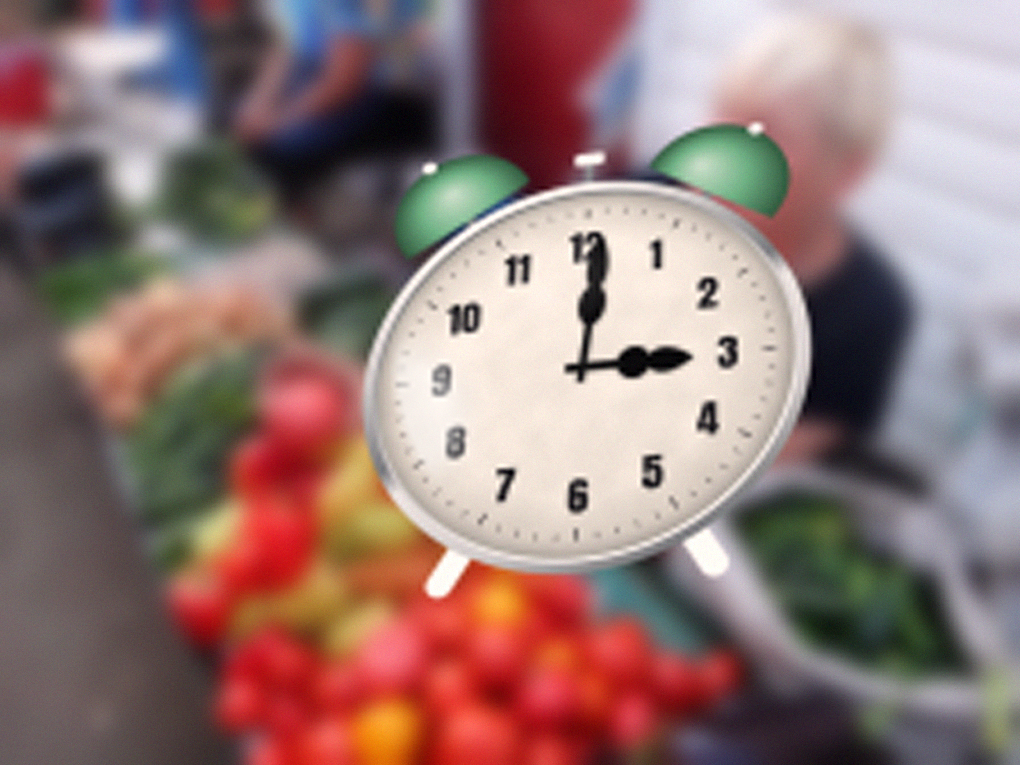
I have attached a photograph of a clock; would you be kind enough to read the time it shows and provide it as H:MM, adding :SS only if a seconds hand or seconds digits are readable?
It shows 3:01
